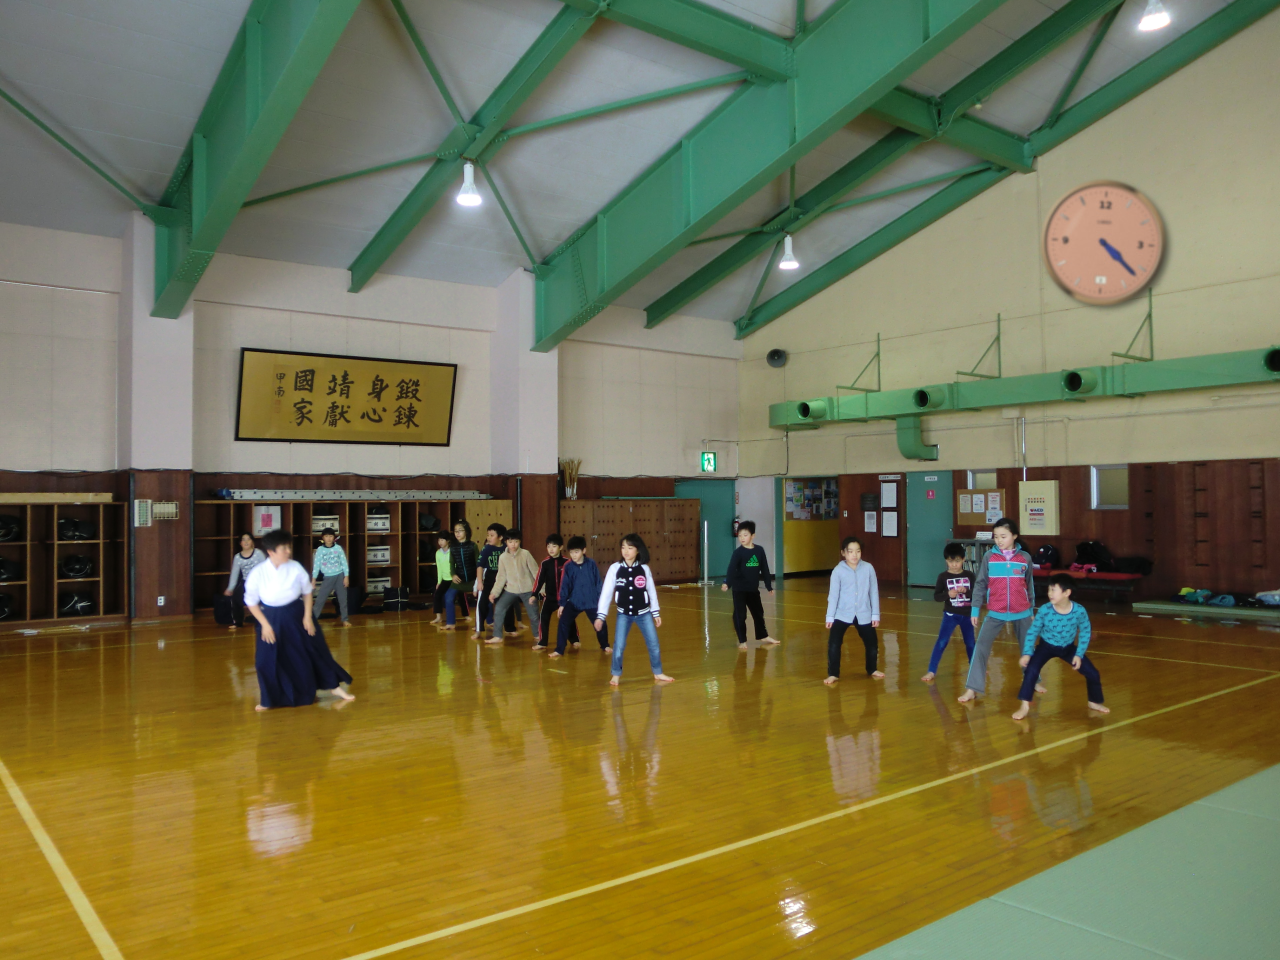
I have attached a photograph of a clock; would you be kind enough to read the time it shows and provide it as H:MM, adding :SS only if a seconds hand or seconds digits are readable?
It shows 4:22
